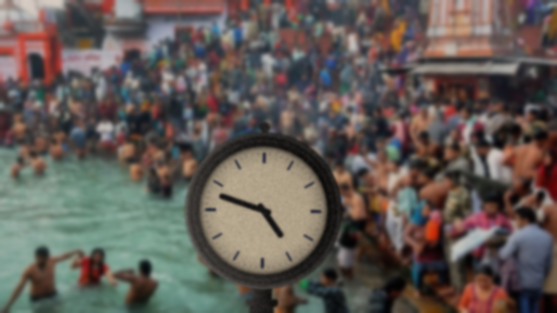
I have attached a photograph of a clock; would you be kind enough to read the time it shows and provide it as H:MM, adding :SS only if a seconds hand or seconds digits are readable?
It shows 4:48
